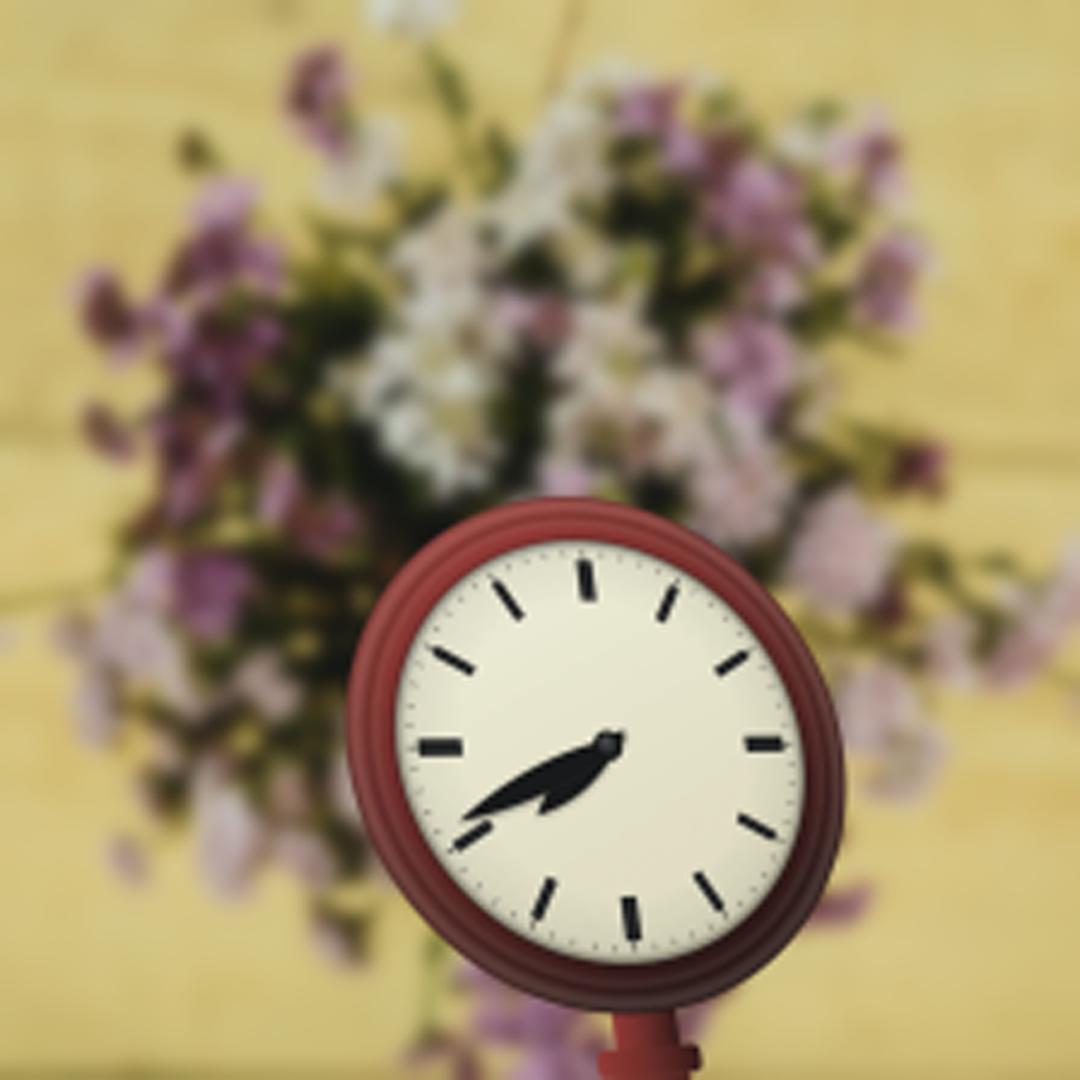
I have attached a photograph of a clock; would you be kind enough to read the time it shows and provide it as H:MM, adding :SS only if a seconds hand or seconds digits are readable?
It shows 7:41
